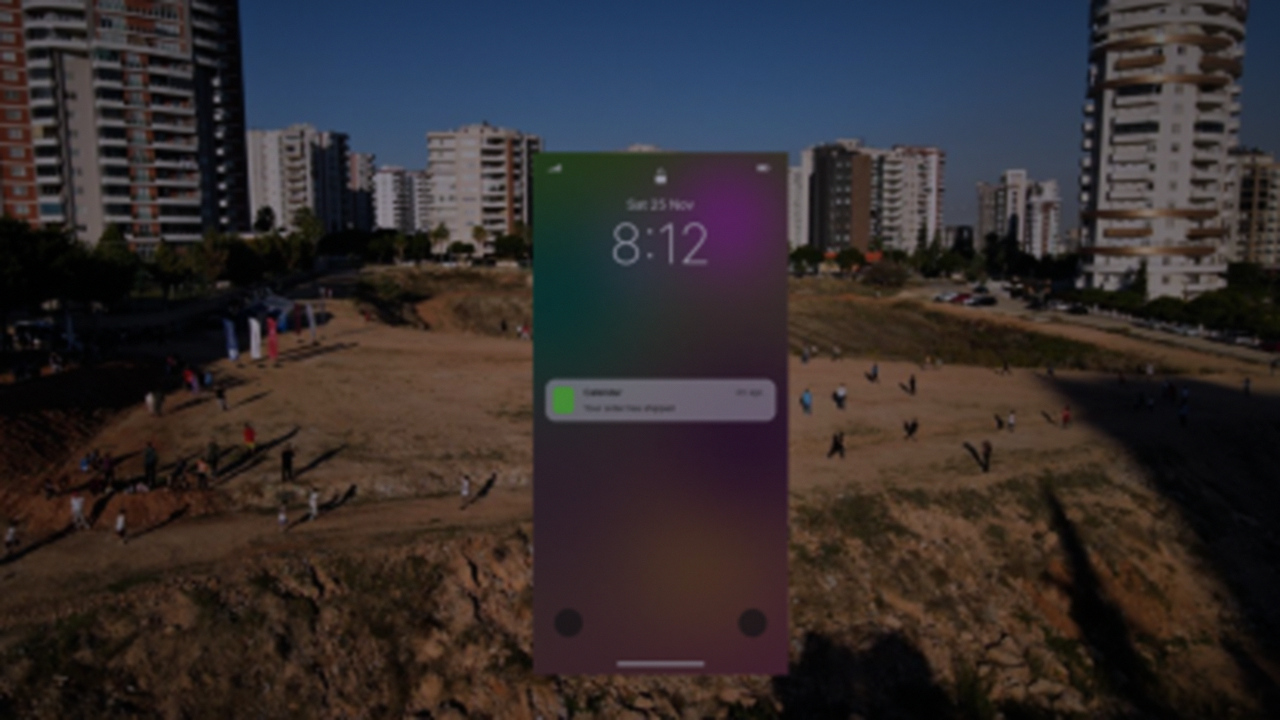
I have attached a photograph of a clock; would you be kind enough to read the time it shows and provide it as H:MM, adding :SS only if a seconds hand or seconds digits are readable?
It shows 8:12
